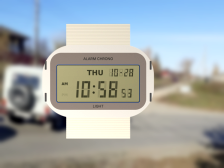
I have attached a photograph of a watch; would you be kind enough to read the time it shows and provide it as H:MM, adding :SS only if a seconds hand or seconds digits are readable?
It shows 10:58:53
